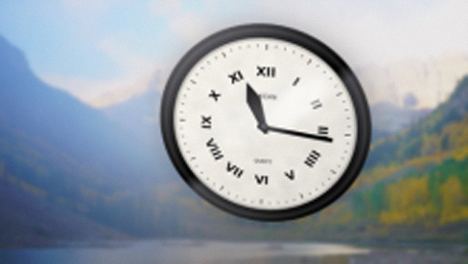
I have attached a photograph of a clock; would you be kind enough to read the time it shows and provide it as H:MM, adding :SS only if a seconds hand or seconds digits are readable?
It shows 11:16
